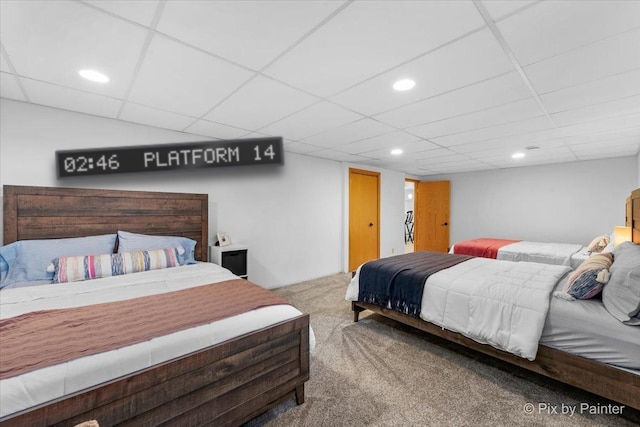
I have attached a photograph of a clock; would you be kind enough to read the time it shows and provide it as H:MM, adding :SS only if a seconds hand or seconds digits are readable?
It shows 2:46
